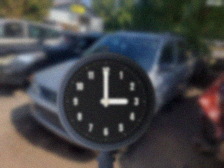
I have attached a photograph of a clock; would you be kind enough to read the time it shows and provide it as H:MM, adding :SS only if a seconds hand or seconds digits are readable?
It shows 3:00
